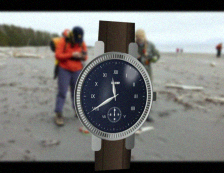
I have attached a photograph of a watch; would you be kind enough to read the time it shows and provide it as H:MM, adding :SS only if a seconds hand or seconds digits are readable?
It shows 11:40
